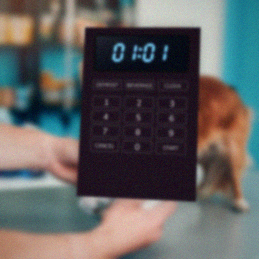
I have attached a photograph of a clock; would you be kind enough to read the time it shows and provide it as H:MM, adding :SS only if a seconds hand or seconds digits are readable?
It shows 1:01
